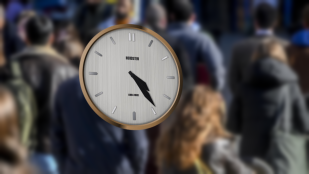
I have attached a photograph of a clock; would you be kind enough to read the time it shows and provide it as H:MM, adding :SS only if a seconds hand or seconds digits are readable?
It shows 4:24
